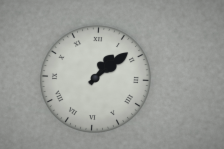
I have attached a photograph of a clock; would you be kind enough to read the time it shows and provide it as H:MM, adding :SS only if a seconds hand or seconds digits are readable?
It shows 1:08
